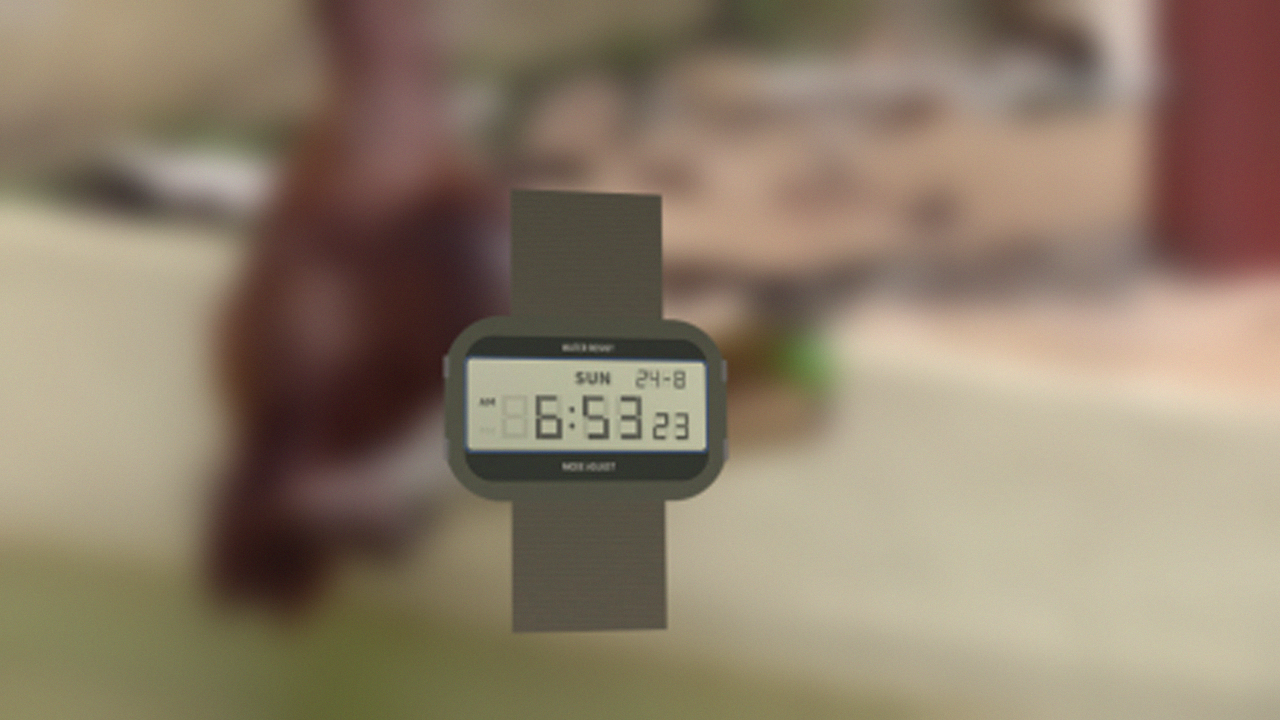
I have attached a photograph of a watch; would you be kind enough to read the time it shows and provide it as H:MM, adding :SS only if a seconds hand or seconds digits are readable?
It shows 6:53:23
